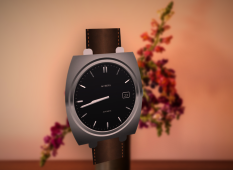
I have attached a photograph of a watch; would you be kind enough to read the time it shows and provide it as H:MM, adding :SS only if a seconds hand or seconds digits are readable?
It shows 8:43
